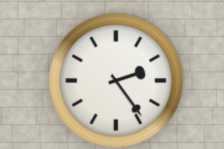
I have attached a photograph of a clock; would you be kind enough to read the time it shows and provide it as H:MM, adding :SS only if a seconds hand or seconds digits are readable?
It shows 2:24
